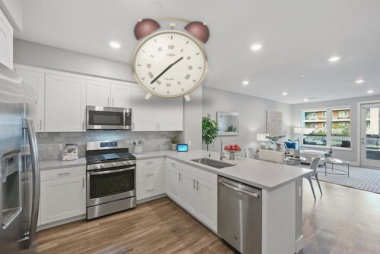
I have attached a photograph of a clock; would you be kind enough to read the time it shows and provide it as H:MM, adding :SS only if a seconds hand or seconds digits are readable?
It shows 1:37
